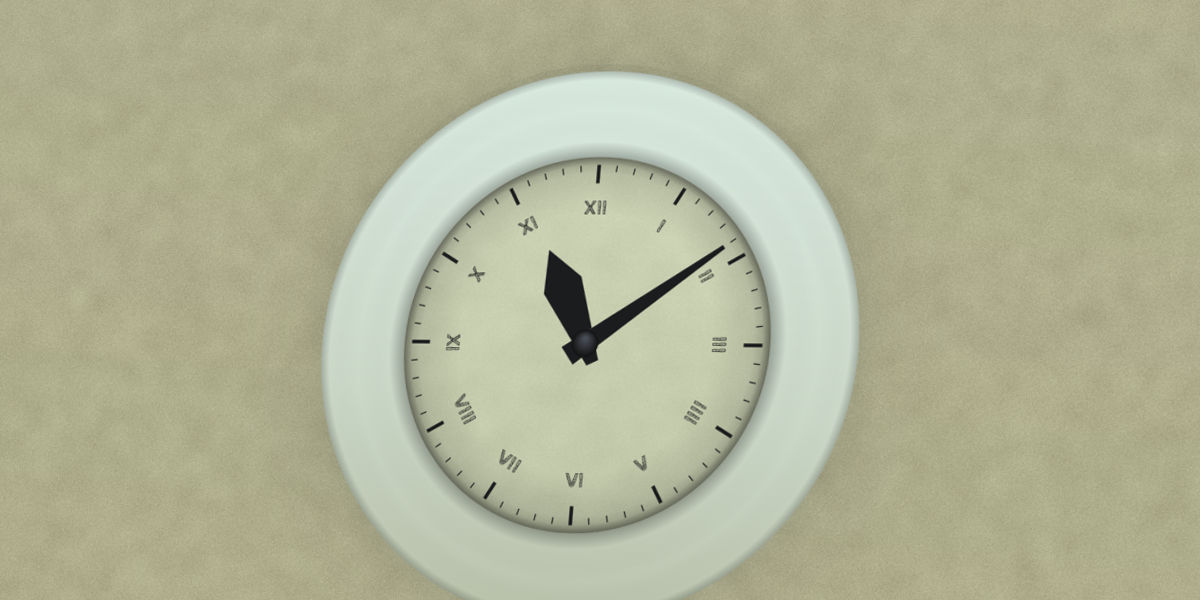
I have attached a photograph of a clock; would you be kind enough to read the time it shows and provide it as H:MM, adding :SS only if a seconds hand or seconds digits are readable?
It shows 11:09
